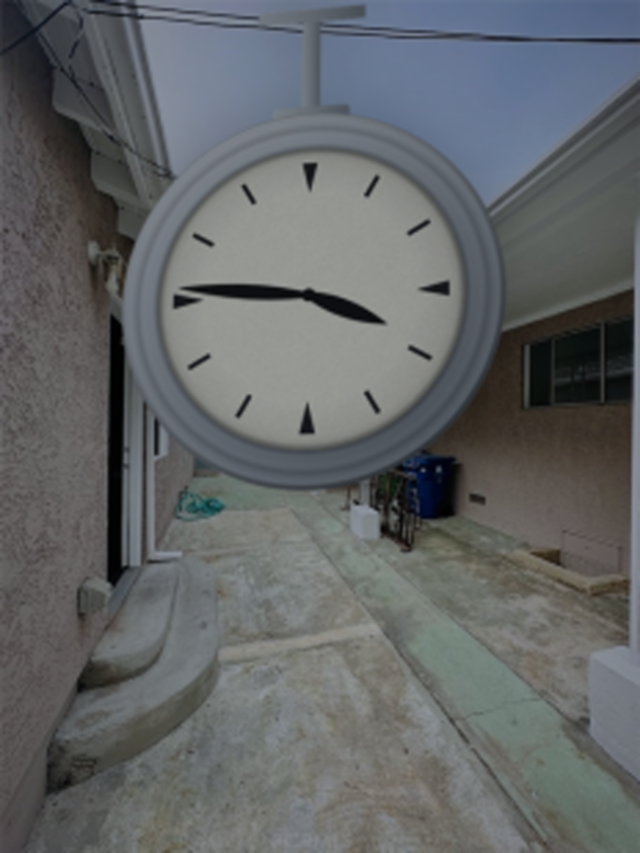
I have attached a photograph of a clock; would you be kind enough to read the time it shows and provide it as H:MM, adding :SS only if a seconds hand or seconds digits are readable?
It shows 3:46
